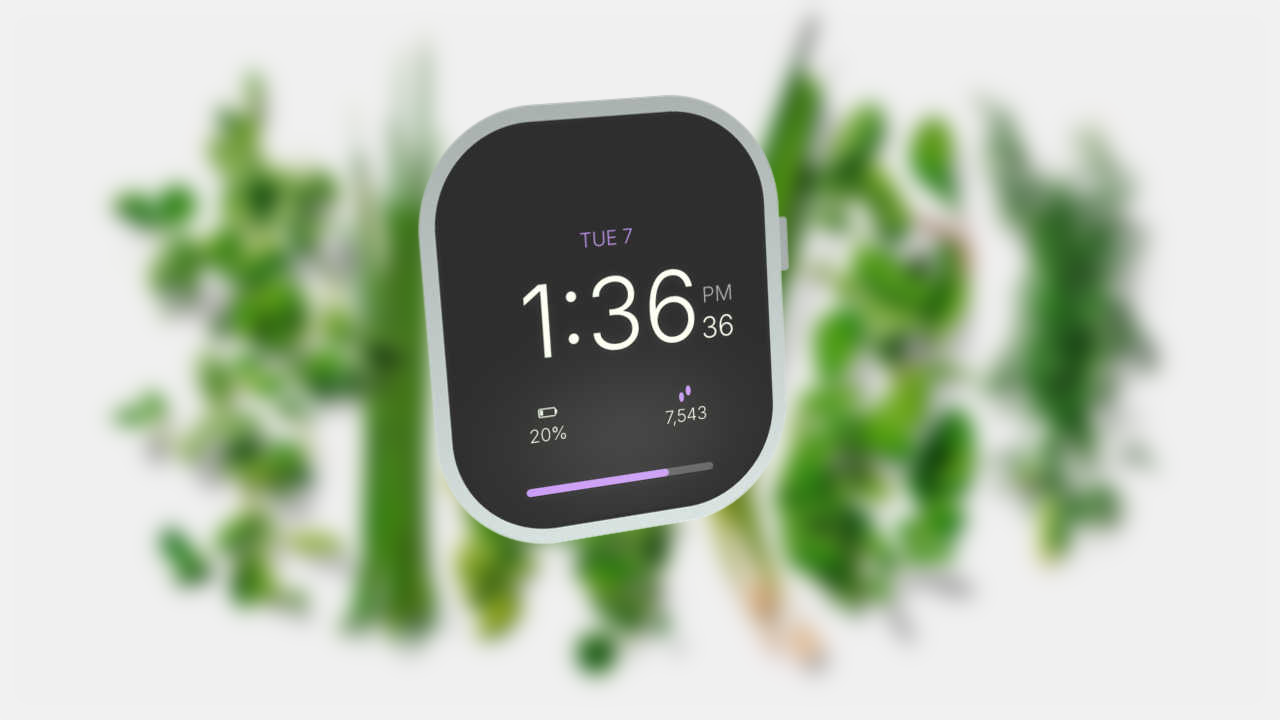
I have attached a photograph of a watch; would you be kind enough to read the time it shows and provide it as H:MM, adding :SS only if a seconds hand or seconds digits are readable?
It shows 1:36:36
